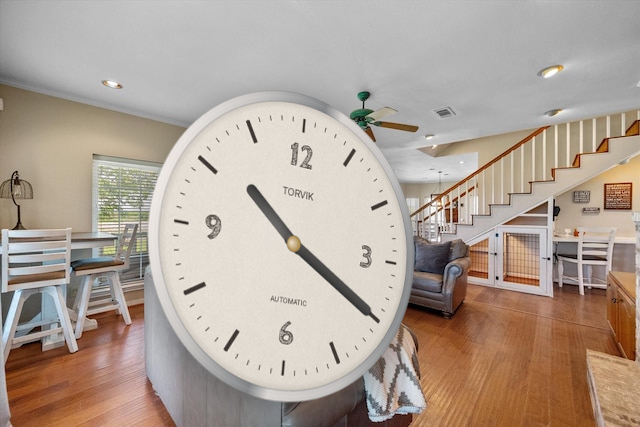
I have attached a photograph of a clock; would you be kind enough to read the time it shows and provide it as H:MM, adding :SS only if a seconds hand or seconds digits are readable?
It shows 10:20
